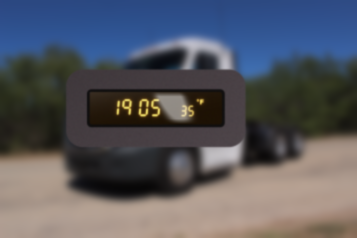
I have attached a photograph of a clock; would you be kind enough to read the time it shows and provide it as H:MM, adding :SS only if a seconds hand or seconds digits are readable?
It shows 19:05
